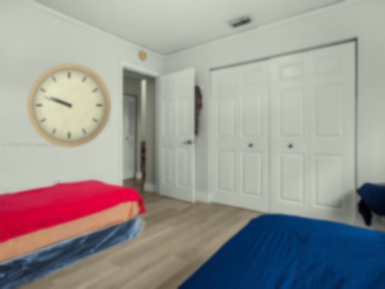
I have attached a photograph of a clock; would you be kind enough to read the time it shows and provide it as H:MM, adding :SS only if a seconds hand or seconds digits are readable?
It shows 9:48
